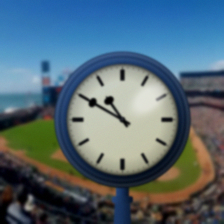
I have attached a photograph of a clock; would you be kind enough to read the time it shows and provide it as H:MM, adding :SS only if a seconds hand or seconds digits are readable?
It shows 10:50
